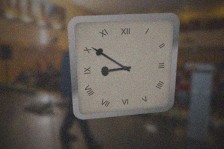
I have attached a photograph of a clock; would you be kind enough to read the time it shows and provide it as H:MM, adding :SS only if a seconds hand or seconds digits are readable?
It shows 8:51
